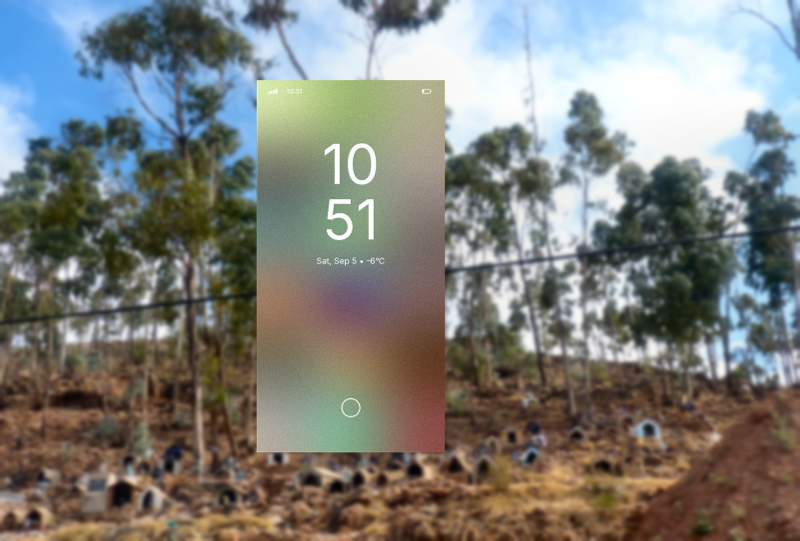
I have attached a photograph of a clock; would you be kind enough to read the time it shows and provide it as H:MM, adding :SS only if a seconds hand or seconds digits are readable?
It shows 10:51
